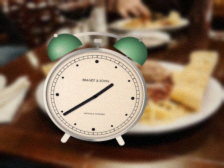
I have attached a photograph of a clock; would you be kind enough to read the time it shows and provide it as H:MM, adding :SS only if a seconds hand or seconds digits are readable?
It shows 1:39
